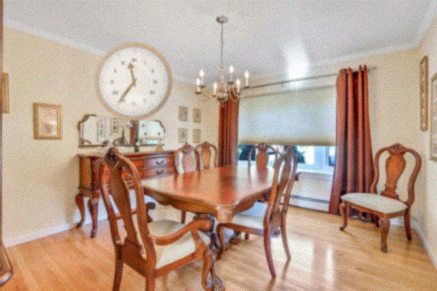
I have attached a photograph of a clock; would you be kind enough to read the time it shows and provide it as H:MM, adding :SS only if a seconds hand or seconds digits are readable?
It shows 11:36
